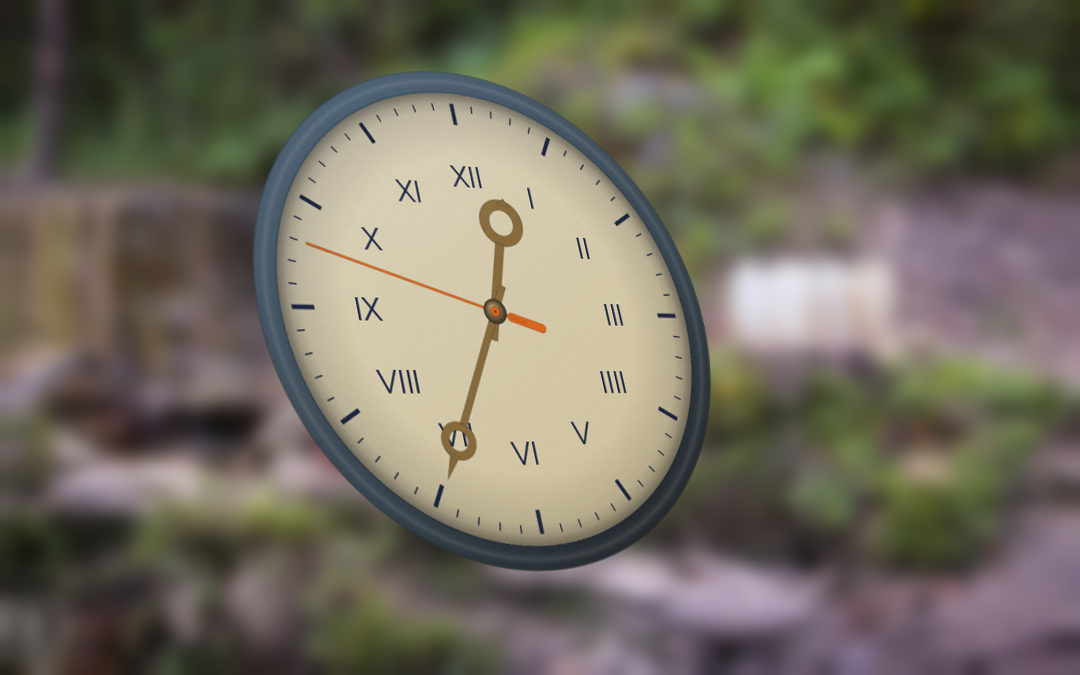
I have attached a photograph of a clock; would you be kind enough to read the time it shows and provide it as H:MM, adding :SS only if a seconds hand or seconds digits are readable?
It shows 12:34:48
